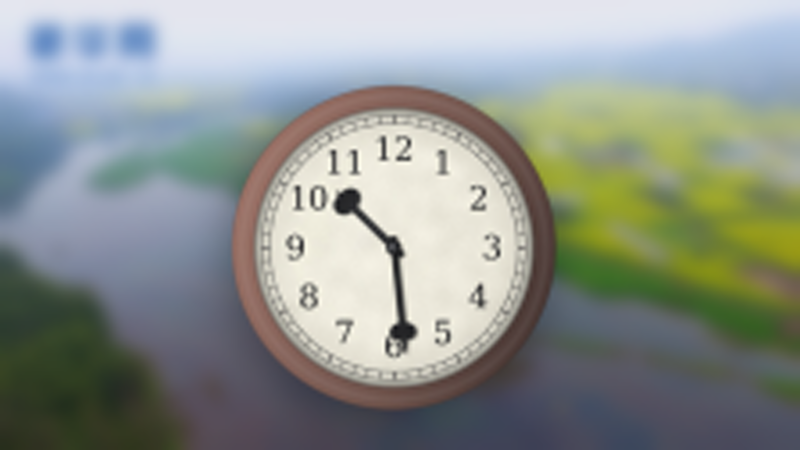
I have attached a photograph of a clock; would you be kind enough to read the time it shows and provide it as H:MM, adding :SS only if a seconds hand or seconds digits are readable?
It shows 10:29
